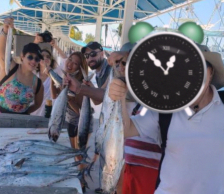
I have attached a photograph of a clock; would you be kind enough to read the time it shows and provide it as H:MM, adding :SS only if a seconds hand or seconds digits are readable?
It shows 12:53
